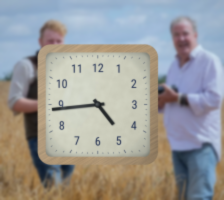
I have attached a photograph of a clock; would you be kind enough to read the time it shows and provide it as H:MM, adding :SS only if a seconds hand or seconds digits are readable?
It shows 4:44
